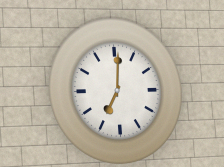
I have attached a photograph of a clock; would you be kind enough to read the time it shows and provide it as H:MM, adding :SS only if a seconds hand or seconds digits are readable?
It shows 7:01
